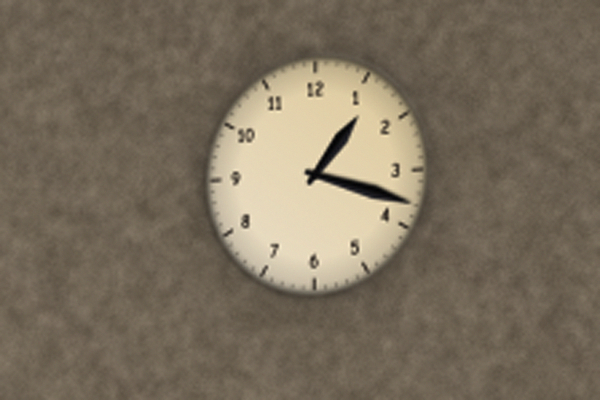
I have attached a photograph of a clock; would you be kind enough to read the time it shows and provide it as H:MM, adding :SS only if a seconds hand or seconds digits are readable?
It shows 1:18
